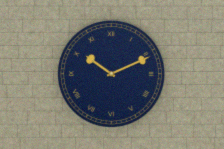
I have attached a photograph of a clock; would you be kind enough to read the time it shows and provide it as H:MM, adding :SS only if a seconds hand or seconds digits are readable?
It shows 10:11
